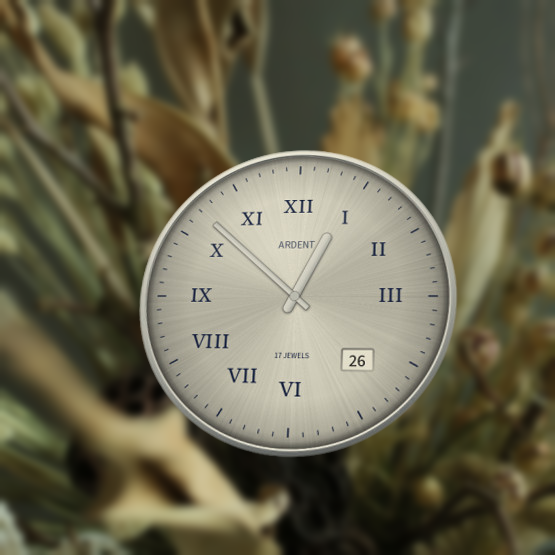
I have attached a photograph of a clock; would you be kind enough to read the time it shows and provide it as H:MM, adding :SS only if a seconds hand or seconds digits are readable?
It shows 12:52
